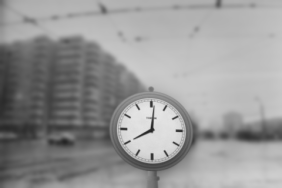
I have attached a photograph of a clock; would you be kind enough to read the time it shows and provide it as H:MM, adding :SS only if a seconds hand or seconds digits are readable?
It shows 8:01
